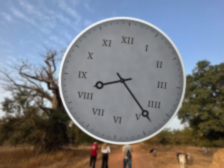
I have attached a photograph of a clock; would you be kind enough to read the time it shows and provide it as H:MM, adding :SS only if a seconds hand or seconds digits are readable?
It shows 8:23
